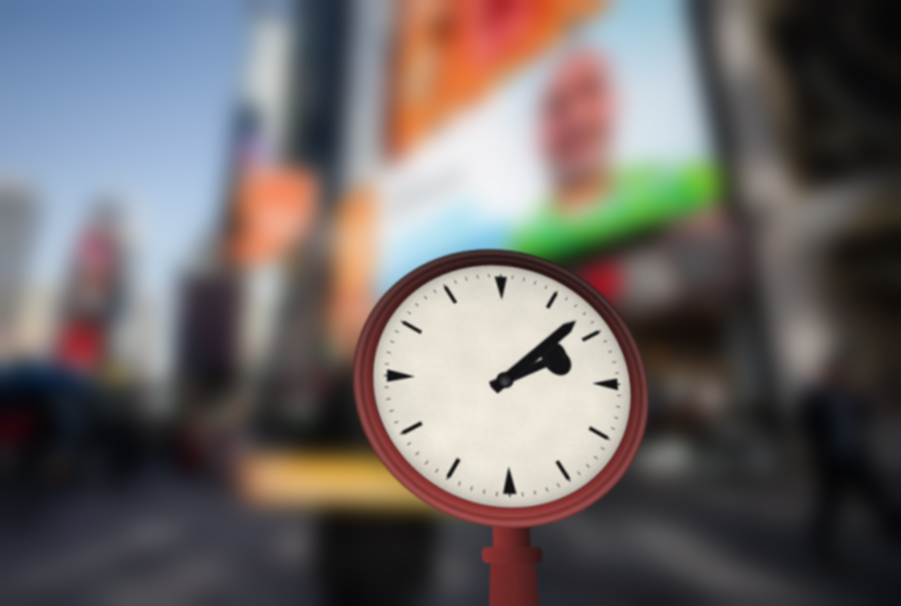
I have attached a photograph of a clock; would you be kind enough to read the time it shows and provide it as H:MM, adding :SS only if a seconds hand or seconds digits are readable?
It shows 2:08
